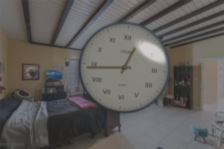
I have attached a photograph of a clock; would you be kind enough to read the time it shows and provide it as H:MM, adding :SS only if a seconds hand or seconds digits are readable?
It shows 12:44
